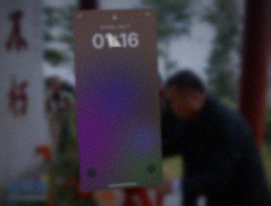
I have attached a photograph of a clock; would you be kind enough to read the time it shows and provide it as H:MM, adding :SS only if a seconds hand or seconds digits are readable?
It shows 1:16
